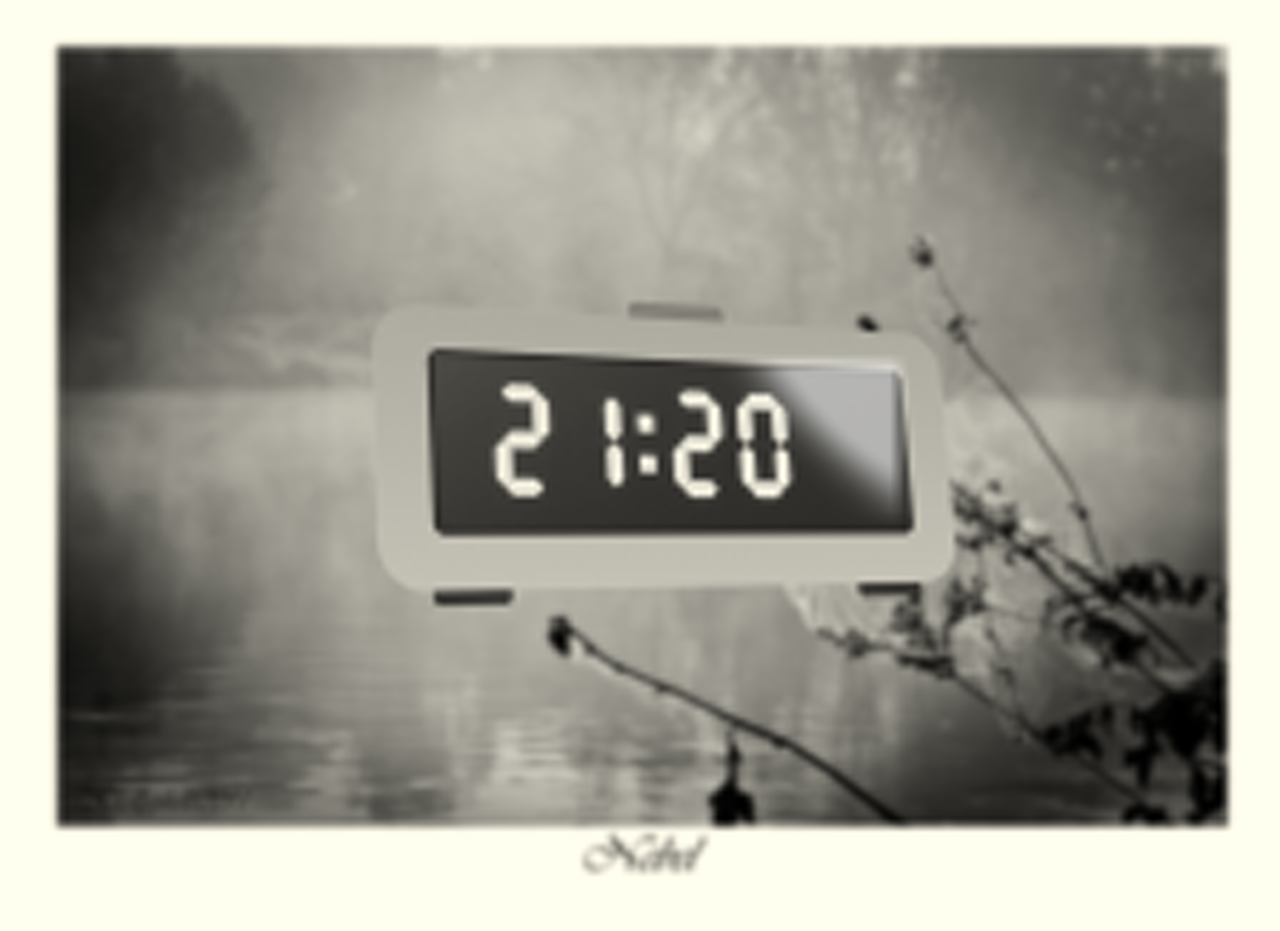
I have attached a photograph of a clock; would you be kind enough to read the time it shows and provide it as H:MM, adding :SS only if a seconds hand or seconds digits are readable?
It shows 21:20
